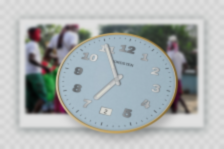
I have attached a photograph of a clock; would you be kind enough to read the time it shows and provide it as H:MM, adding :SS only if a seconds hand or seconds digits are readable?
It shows 6:55
